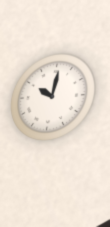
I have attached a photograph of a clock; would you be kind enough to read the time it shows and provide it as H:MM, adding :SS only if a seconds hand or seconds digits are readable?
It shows 10:01
